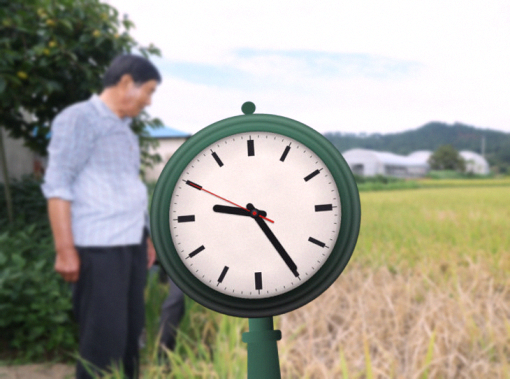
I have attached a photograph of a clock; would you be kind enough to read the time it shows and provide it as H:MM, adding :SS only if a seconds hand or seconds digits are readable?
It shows 9:24:50
